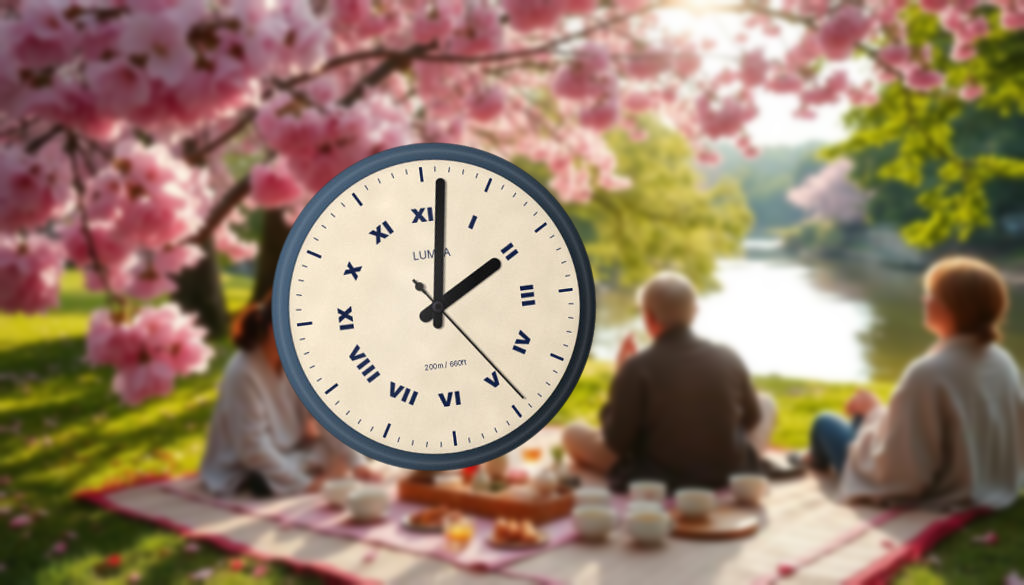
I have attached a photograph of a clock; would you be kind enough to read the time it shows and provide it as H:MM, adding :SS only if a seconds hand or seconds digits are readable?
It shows 2:01:24
